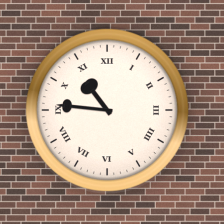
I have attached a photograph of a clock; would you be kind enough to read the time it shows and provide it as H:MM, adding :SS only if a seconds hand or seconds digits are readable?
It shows 10:46
